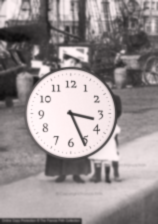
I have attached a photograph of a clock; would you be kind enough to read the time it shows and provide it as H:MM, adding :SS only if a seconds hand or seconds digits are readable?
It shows 3:26
